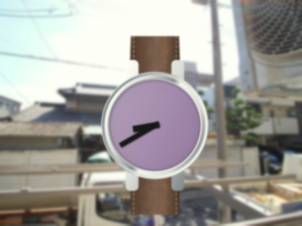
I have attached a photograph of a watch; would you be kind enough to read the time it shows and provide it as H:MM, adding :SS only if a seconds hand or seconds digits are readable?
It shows 8:40
